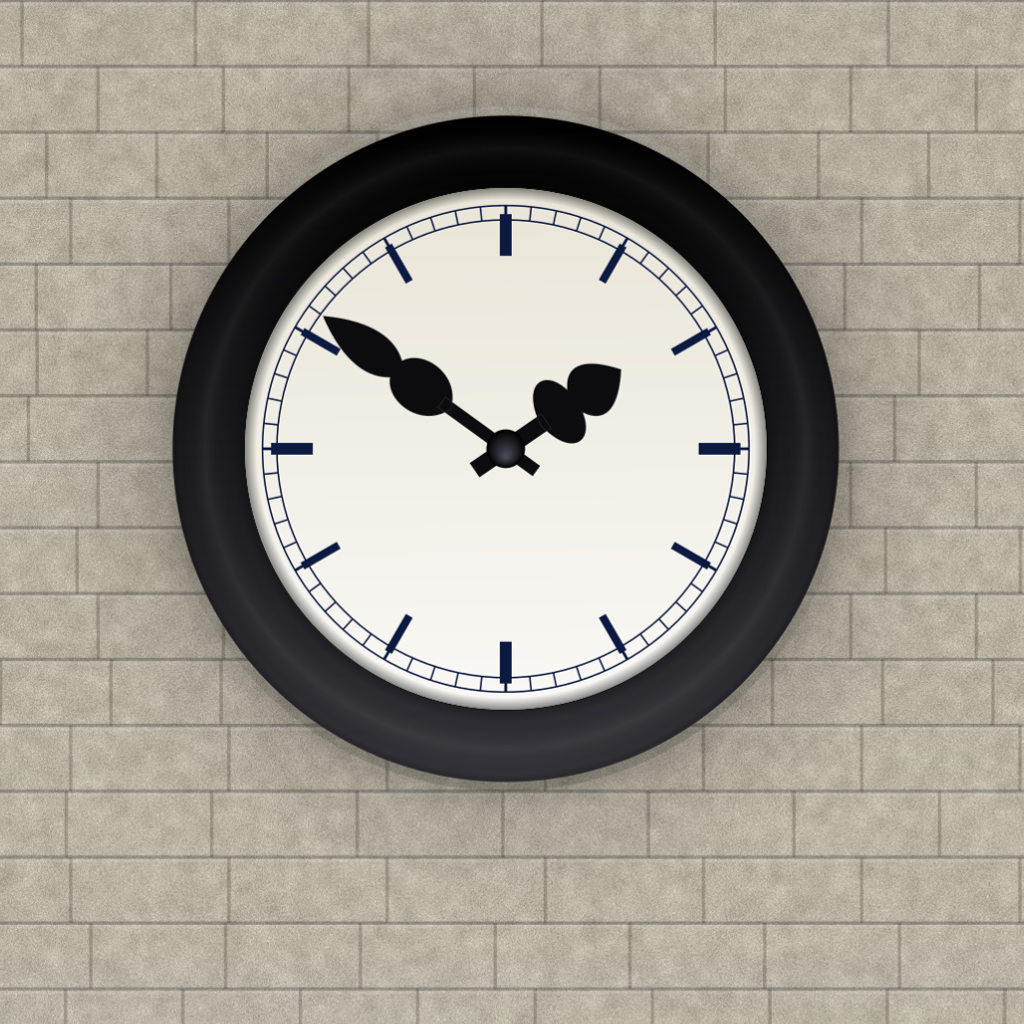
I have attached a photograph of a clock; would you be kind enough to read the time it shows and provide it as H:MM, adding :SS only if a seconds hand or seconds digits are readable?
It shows 1:51
